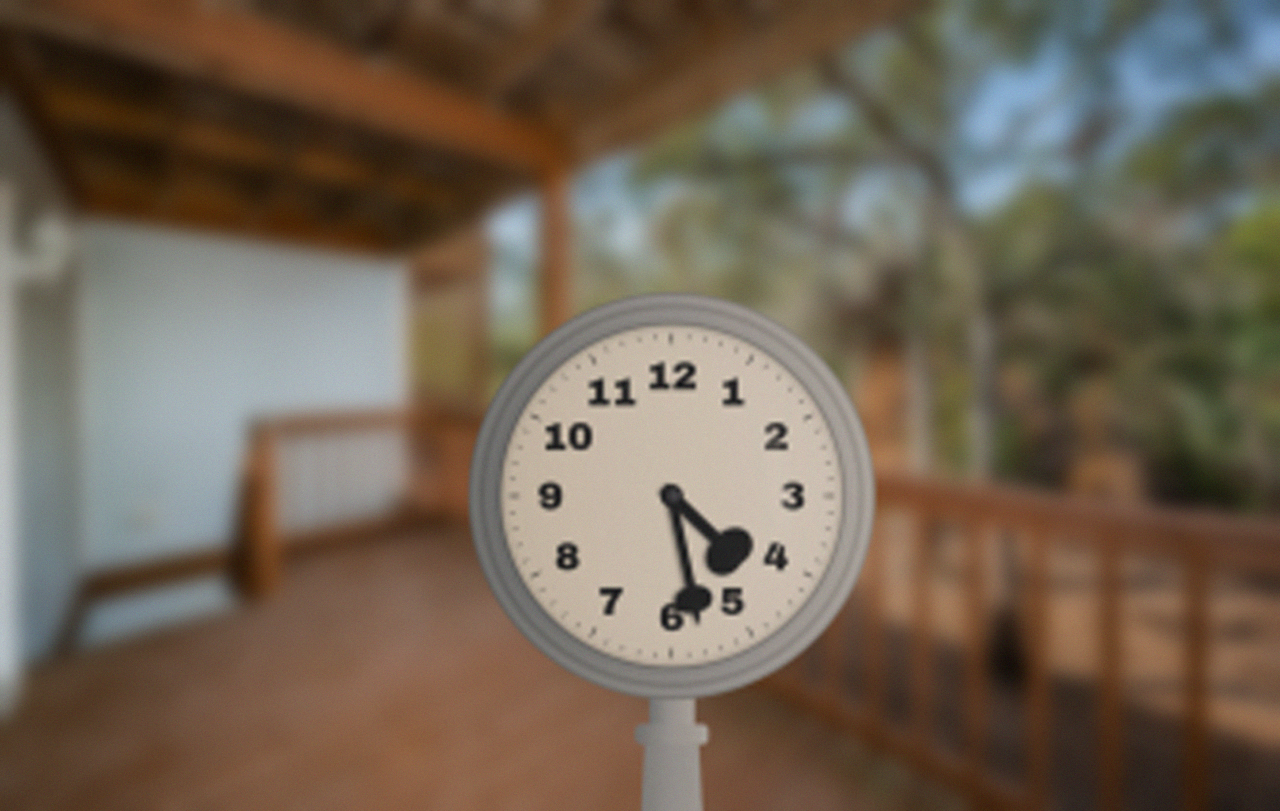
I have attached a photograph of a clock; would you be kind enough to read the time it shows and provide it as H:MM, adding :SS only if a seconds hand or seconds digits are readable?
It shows 4:28
